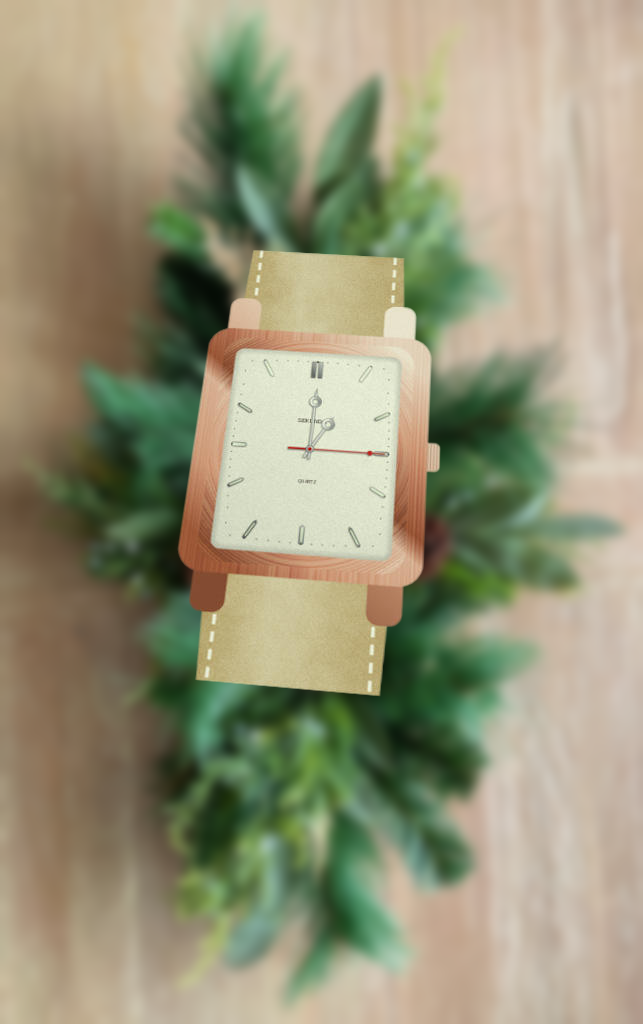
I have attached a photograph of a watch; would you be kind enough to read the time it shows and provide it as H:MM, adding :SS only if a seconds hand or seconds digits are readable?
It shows 1:00:15
